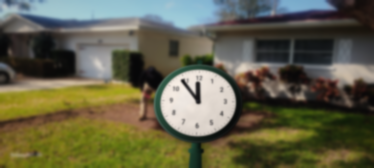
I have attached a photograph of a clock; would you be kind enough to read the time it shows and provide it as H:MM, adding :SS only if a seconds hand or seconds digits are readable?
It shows 11:54
